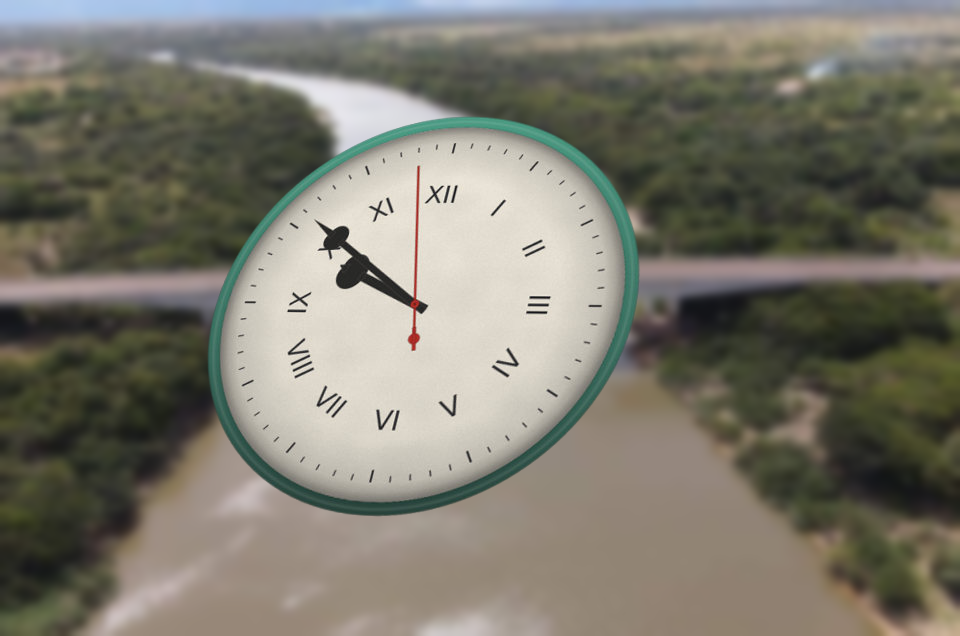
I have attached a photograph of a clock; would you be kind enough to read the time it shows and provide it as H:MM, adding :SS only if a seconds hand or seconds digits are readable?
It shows 9:50:58
